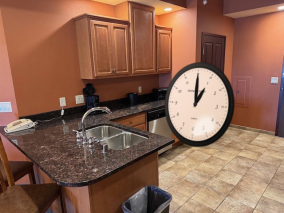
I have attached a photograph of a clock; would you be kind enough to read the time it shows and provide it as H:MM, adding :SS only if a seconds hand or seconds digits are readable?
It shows 1:00
